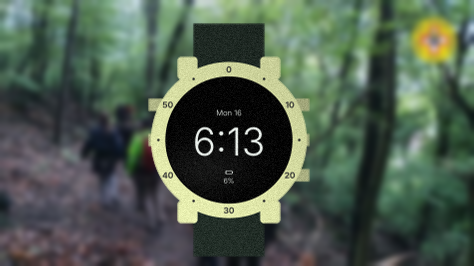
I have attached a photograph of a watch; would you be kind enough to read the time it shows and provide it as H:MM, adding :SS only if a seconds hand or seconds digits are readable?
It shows 6:13
